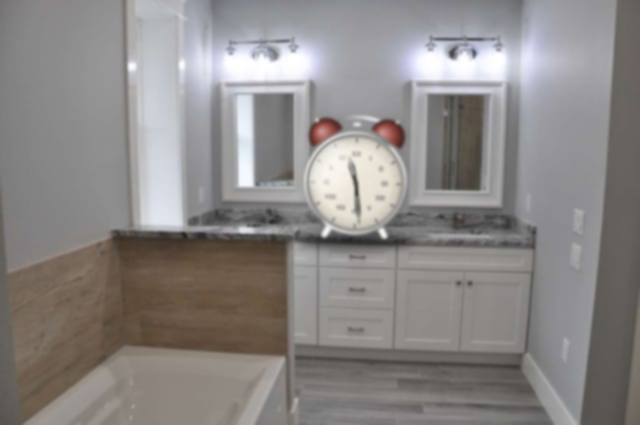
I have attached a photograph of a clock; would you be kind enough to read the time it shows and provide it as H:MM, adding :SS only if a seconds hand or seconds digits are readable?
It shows 11:29
